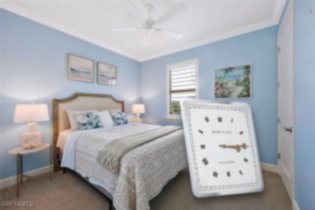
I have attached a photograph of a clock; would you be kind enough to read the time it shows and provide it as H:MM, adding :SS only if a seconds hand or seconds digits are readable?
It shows 3:15
